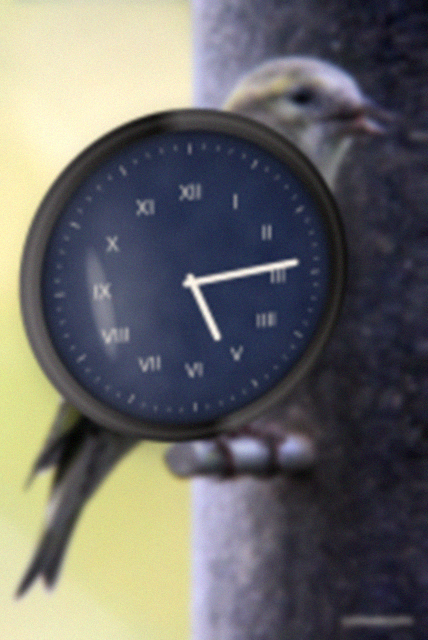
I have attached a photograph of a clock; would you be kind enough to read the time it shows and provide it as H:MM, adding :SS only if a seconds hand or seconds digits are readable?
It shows 5:14
